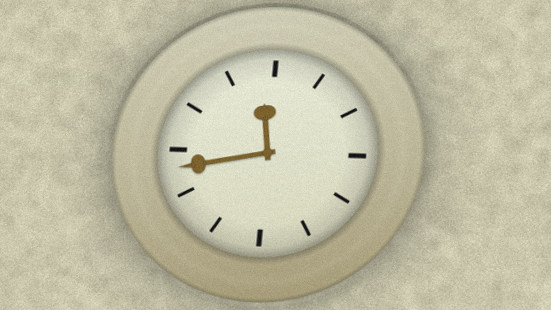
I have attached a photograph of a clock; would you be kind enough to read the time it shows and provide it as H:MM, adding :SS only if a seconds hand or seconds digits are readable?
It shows 11:43
